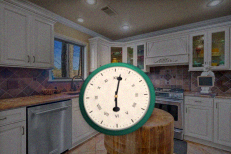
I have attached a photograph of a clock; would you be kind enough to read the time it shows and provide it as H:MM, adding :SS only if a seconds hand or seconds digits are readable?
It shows 6:02
